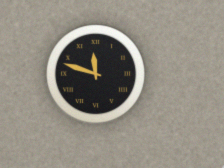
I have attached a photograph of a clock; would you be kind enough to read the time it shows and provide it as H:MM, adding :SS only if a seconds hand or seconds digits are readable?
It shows 11:48
